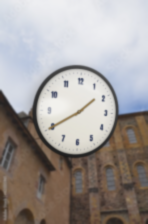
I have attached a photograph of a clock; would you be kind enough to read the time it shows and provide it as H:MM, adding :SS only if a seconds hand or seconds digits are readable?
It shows 1:40
